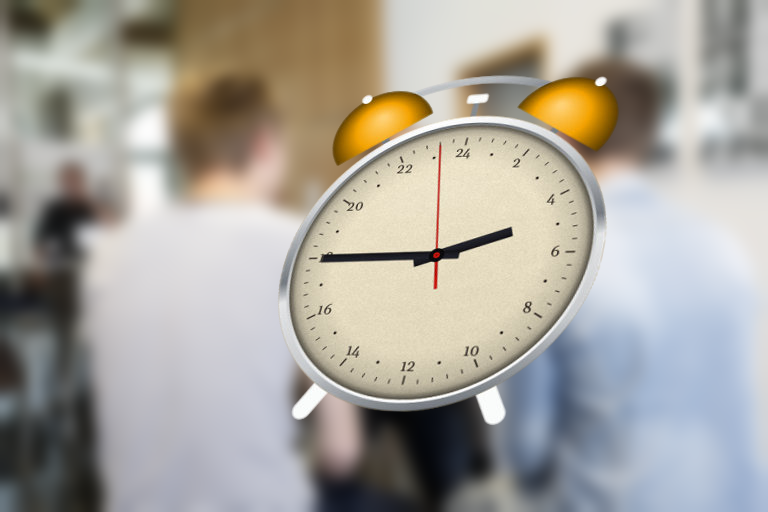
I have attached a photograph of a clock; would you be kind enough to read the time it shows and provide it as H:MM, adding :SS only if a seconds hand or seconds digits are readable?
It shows 4:44:58
